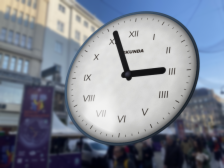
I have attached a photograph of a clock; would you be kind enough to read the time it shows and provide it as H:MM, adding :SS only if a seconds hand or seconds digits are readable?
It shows 2:56
